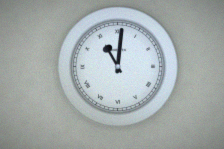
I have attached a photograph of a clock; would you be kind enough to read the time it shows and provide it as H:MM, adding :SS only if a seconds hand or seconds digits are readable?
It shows 11:01
